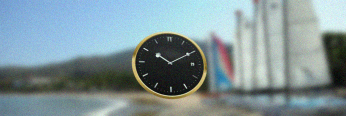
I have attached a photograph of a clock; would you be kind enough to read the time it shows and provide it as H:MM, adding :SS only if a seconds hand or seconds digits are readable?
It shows 10:10
